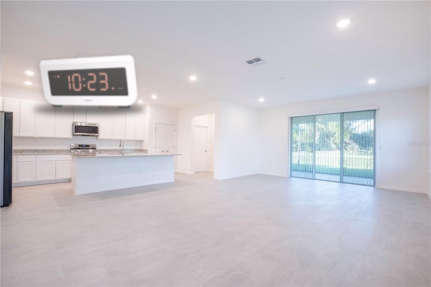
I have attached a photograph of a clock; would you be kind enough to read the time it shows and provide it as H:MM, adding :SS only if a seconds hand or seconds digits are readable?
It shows 10:23
